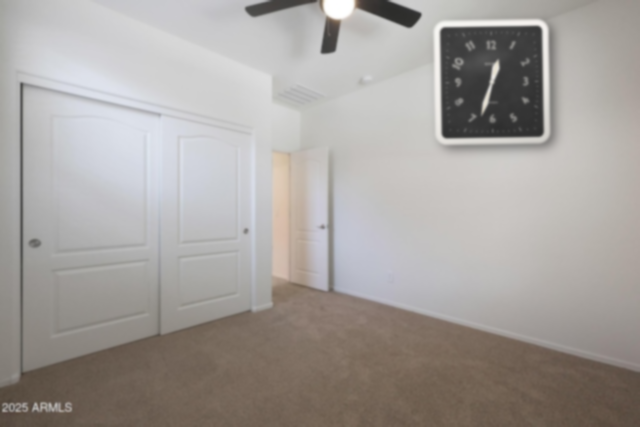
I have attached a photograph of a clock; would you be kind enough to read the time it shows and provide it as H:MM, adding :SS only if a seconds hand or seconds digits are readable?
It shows 12:33
